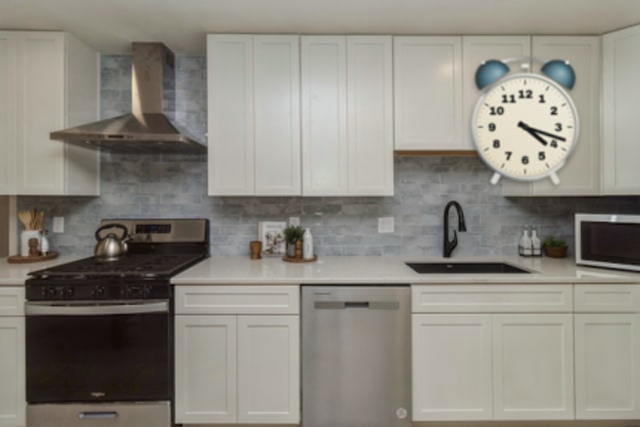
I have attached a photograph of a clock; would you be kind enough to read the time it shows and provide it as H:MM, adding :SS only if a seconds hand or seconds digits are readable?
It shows 4:18
